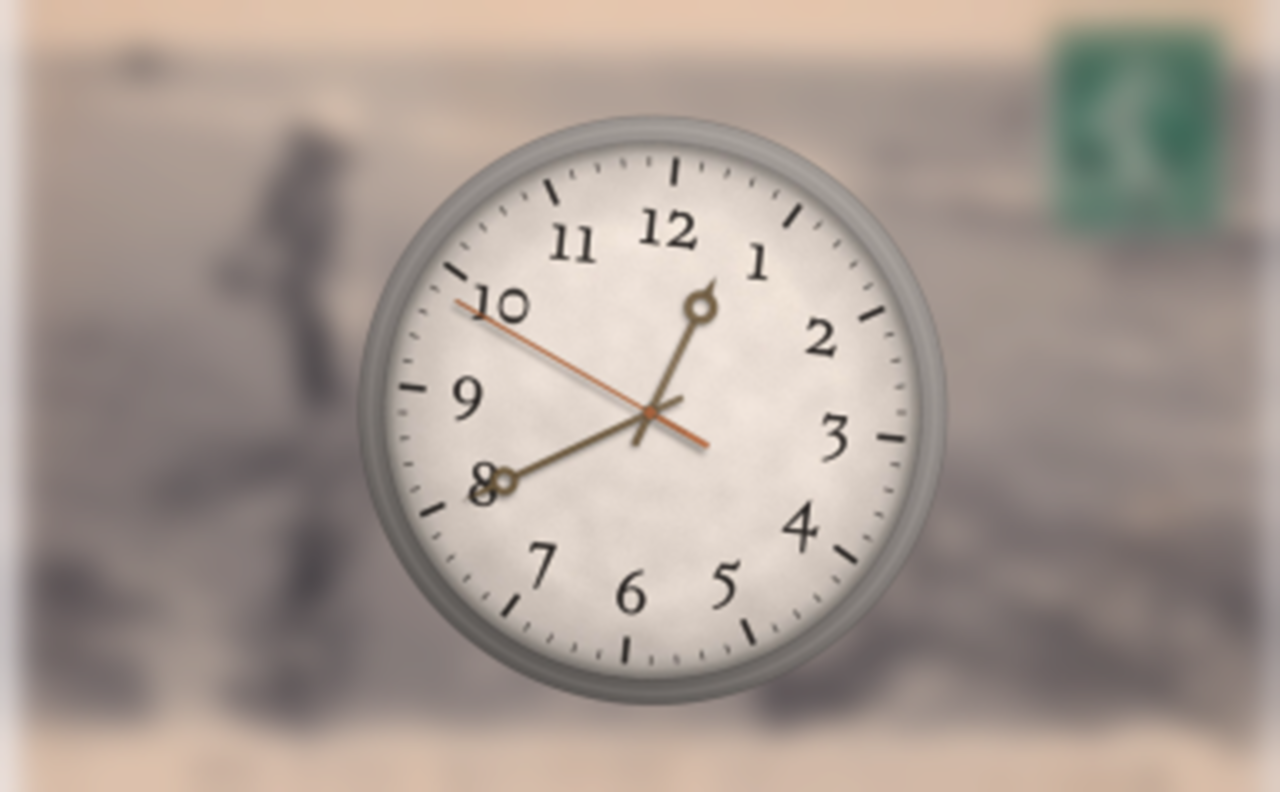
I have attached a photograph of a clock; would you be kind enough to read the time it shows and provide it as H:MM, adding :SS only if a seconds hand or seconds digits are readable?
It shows 12:39:49
